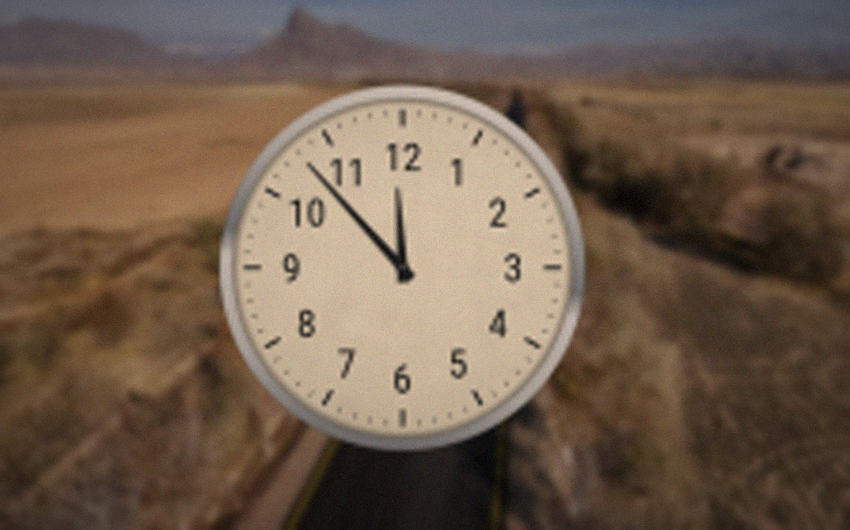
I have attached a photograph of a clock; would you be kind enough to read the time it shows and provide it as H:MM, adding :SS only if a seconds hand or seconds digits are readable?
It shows 11:53
